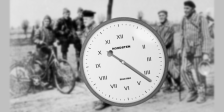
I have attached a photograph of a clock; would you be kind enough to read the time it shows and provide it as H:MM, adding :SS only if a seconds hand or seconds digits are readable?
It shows 10:22
